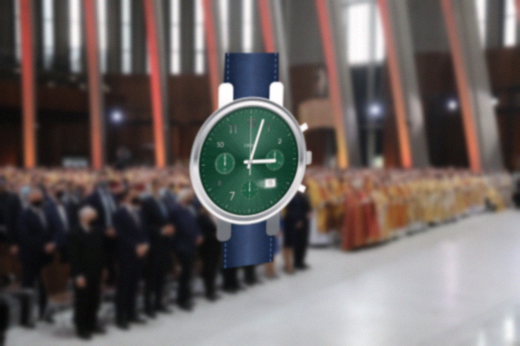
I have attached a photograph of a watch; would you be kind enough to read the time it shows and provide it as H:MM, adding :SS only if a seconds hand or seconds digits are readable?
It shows 3:03
